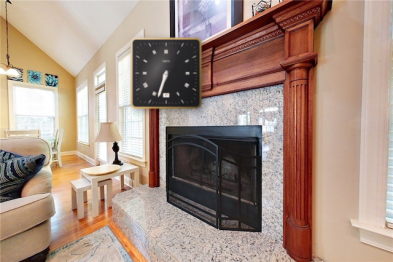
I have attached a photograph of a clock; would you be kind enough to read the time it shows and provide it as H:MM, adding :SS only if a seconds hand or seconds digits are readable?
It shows 6:33
